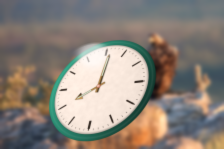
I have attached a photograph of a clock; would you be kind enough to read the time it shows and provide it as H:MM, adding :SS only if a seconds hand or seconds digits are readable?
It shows 8:01
